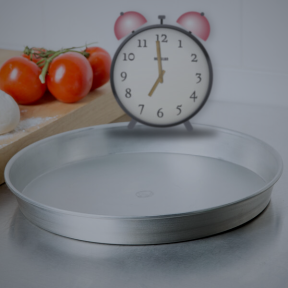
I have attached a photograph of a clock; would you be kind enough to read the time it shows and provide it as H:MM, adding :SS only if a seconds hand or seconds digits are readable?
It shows 6:59
